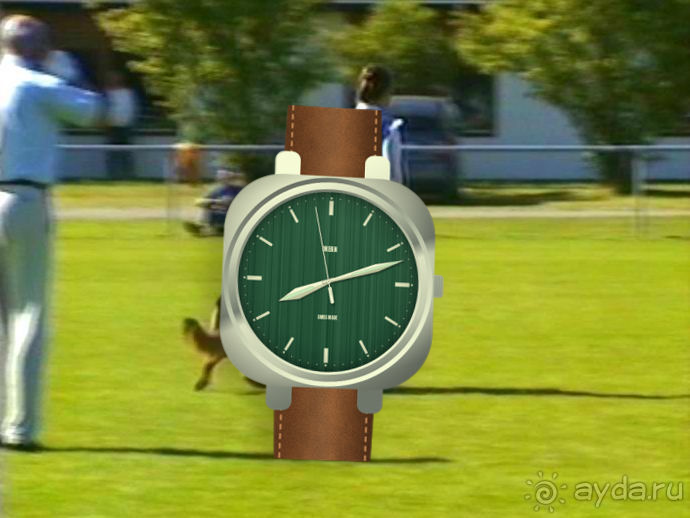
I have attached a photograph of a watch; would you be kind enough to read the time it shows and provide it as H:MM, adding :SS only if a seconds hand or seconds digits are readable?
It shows 8:11:58
